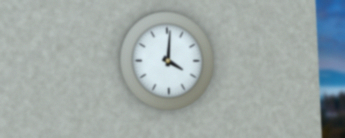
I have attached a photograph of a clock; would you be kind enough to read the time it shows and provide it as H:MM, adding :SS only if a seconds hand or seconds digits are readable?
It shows 4:01
